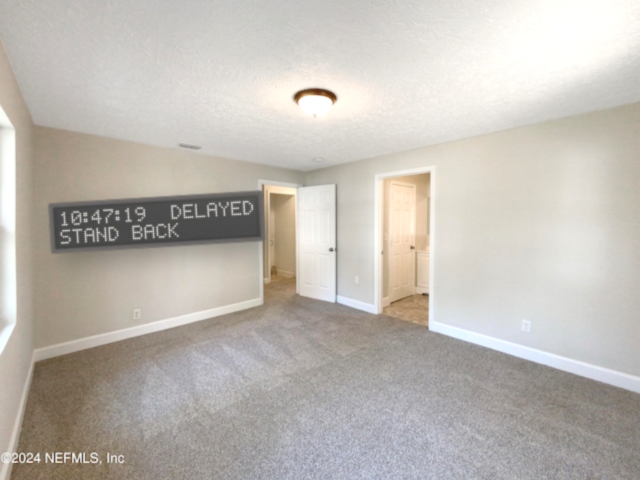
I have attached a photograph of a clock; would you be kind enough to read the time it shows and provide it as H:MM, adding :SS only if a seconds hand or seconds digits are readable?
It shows 10:47:19
